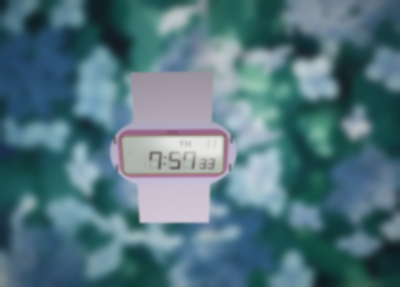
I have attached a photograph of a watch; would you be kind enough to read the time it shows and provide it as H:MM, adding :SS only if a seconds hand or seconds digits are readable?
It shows 7:57
